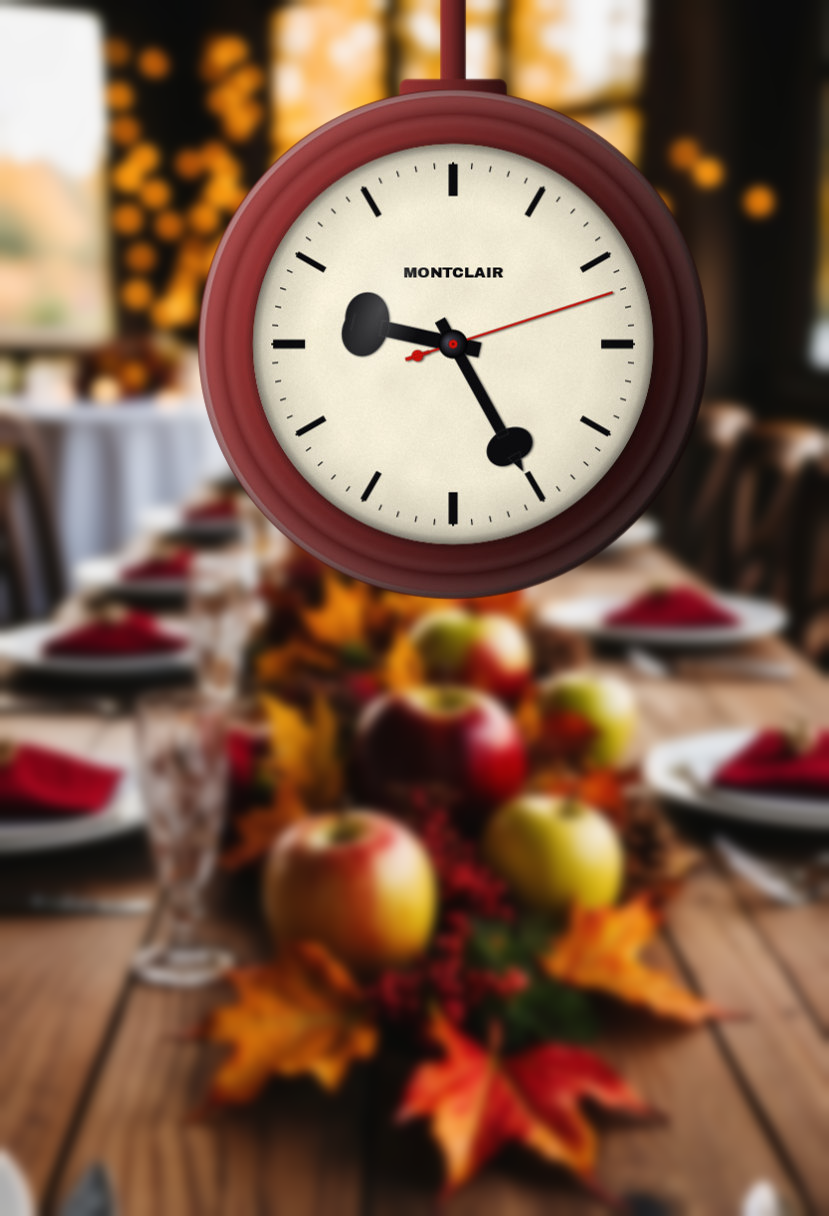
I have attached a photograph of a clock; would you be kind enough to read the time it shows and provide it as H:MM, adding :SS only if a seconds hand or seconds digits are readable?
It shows 9:25:12
